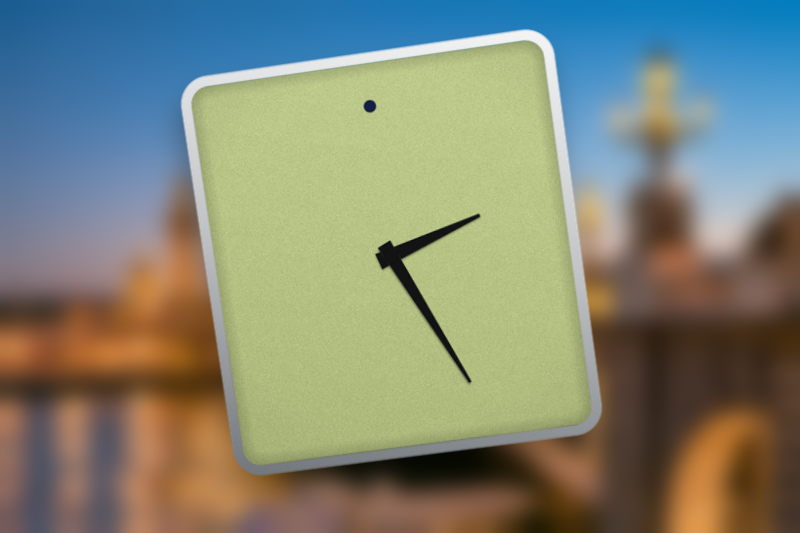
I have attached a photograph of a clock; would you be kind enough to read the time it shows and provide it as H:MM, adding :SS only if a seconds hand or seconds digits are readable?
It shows 2:26
